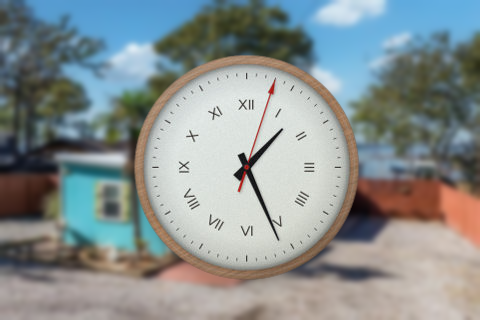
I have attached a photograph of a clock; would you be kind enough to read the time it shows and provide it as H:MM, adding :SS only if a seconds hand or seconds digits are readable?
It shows 1:26:03
